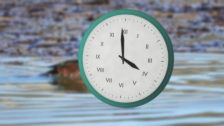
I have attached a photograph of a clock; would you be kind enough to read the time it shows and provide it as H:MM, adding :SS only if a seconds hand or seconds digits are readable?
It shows 3:59
